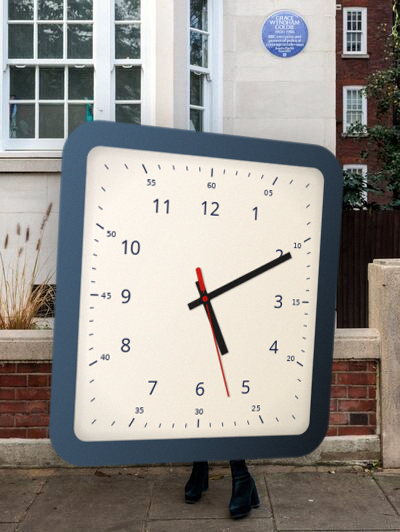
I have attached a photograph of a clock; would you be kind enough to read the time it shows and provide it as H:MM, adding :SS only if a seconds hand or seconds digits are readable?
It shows 5:10:27
